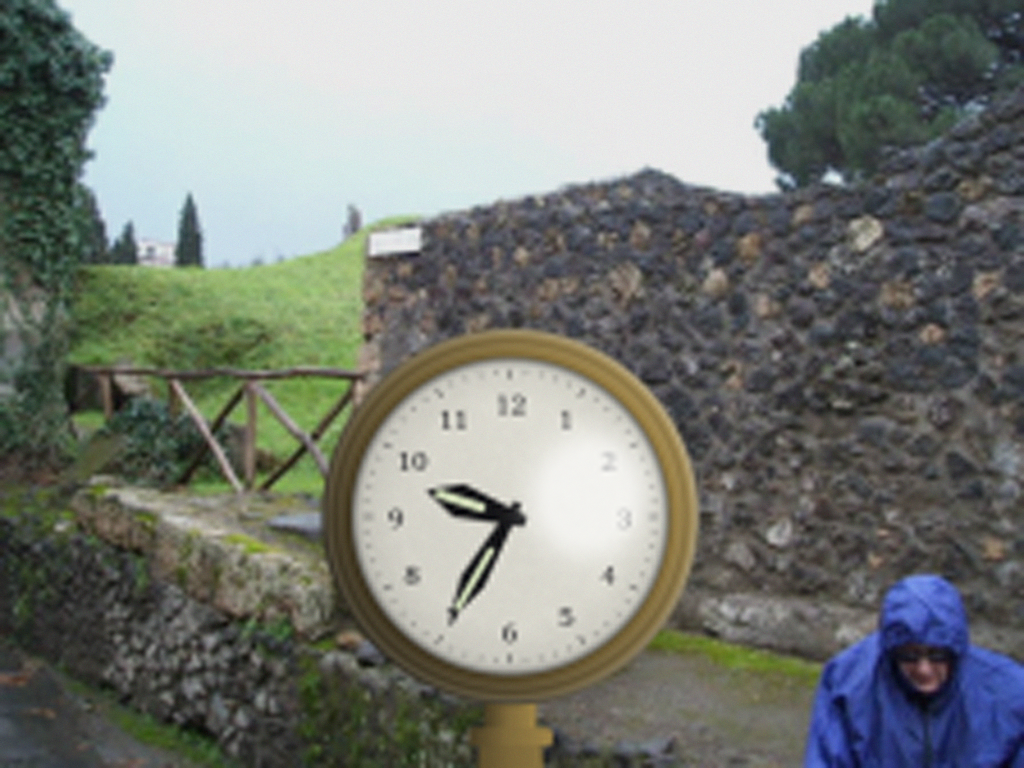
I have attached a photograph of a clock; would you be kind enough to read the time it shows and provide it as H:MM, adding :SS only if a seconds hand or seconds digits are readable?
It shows 9:35
